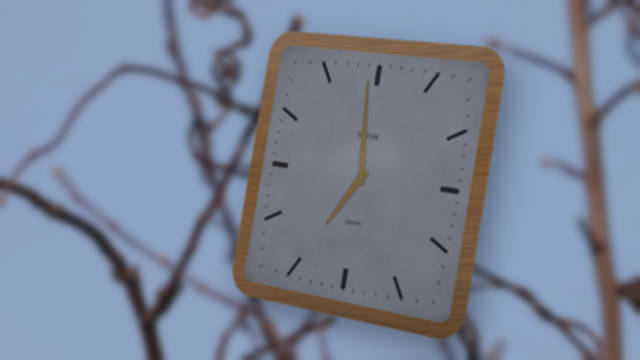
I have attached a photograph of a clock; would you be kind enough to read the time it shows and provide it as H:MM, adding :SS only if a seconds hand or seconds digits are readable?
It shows 6:59
